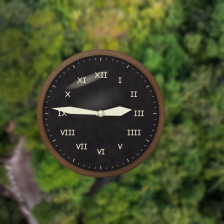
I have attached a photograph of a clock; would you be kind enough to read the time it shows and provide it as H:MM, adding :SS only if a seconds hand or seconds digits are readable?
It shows 2:46
